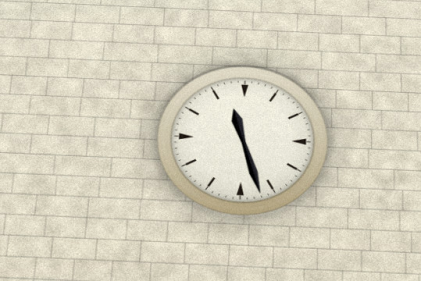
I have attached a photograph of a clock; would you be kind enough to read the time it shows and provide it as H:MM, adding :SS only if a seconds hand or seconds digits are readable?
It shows 11:27
